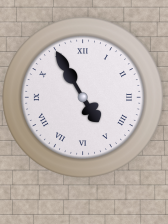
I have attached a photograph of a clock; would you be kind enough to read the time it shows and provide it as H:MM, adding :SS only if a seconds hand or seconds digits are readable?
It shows 4:55
